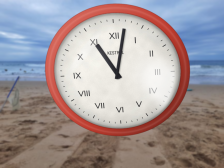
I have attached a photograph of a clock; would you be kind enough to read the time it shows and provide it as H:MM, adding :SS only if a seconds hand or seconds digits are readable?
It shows 11:02
